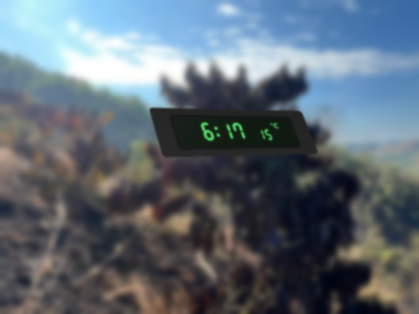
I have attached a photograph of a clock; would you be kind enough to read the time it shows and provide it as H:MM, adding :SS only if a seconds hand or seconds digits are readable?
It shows 6:17
